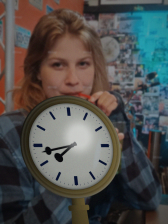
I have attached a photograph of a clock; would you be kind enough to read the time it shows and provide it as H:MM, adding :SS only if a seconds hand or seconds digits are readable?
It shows 7:43
